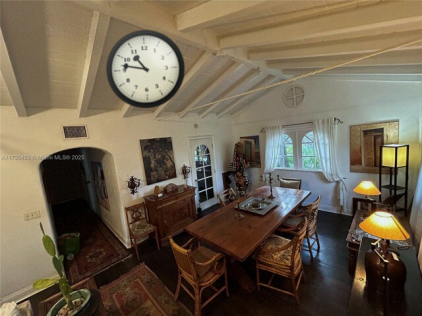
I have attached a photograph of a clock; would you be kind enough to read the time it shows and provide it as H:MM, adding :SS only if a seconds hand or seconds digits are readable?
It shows 10:47
